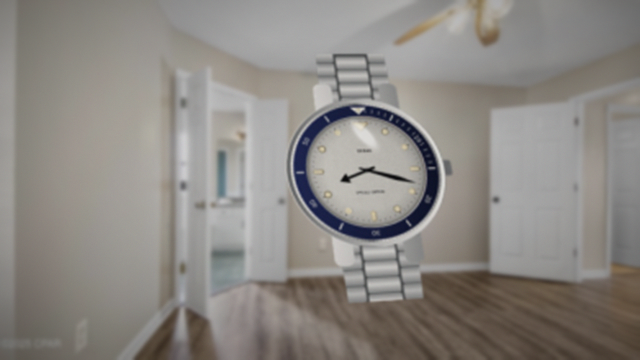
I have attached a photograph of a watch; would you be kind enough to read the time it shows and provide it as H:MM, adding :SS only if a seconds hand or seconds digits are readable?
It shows 8:18
